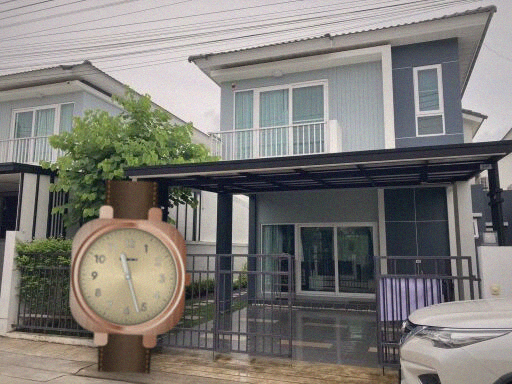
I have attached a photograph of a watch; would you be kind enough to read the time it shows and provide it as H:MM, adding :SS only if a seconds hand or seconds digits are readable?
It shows 11:27
